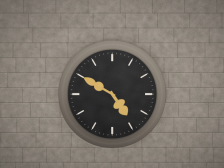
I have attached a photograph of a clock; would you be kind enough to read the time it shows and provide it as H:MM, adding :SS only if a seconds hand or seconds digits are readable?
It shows 4:50
